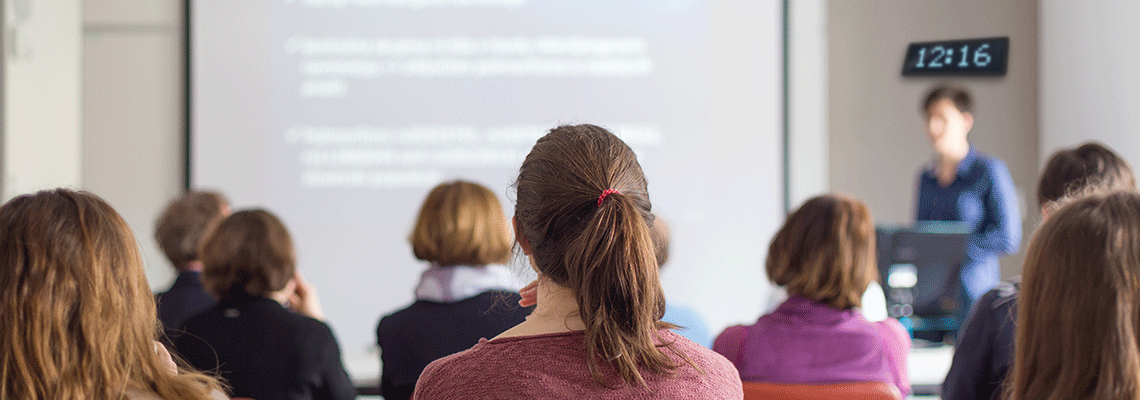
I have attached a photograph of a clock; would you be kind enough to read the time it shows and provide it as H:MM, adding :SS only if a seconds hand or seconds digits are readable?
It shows 12:16
